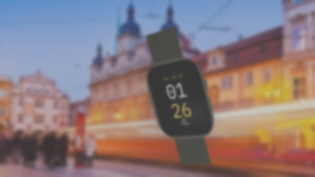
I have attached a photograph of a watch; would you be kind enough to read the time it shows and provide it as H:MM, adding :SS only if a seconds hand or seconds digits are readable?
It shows 1:26
